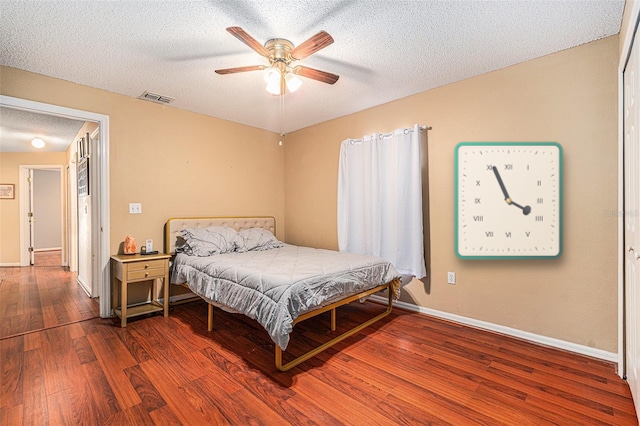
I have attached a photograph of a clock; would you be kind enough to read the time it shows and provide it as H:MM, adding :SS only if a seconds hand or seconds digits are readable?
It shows 3:56
